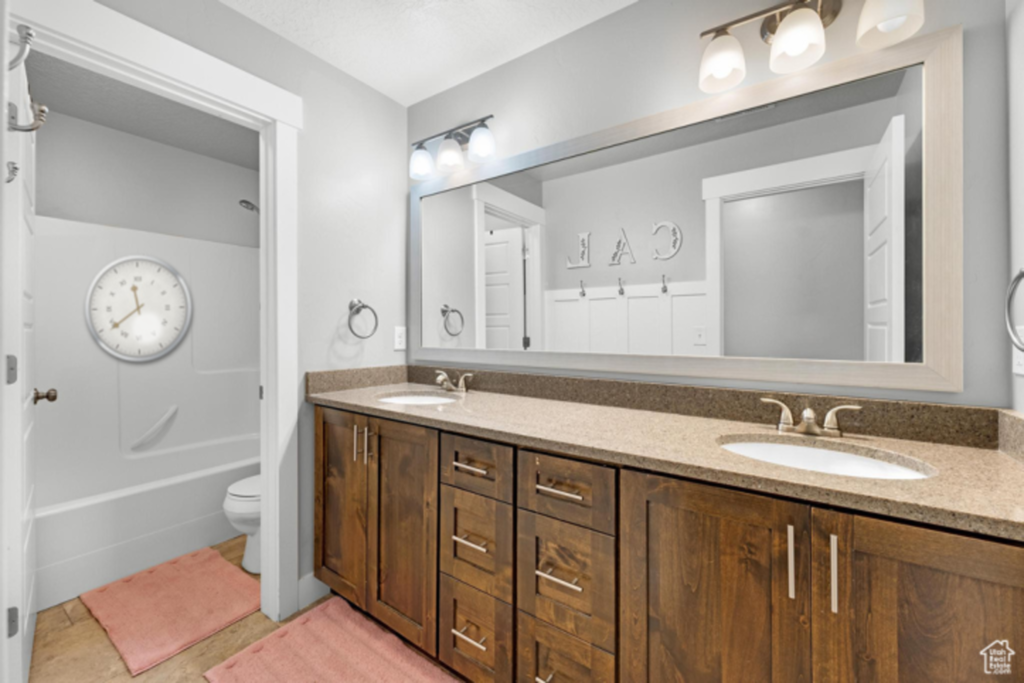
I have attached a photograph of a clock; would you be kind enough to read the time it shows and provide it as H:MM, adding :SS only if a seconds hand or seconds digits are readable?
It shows 11:39
